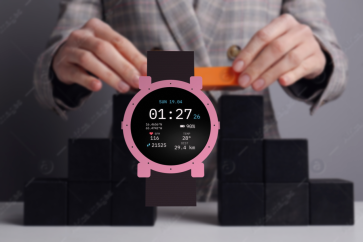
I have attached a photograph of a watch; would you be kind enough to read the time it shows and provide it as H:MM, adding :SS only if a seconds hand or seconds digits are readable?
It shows 1:27
